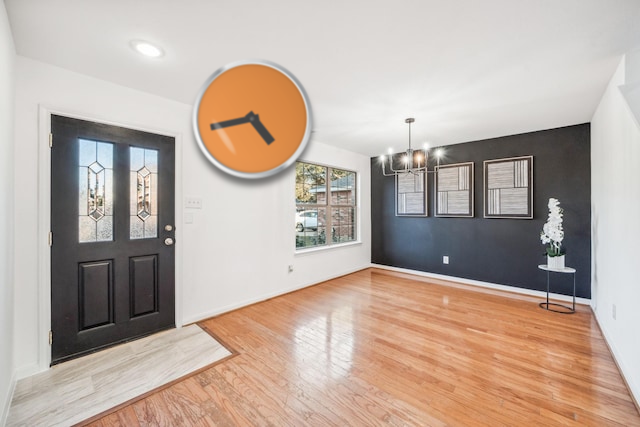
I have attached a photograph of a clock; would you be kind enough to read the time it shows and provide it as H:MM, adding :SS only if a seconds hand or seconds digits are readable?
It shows 4:43
